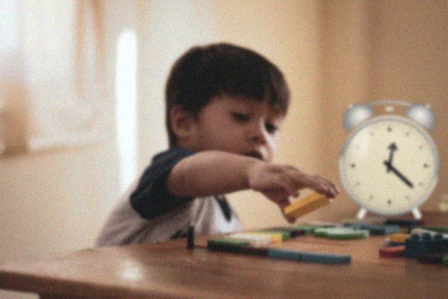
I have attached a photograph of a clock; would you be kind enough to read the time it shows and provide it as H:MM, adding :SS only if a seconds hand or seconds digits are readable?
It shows 12:22
